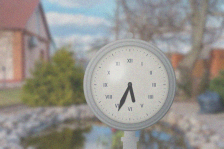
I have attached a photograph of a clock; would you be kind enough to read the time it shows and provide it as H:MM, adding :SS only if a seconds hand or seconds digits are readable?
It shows 5:34
